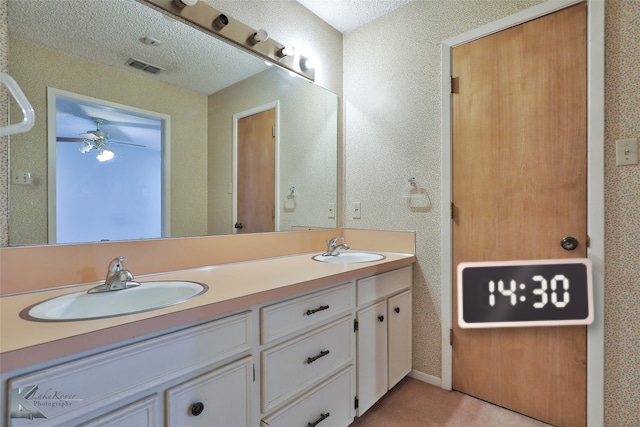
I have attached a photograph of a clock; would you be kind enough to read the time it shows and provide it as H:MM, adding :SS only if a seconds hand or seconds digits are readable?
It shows 14:30
